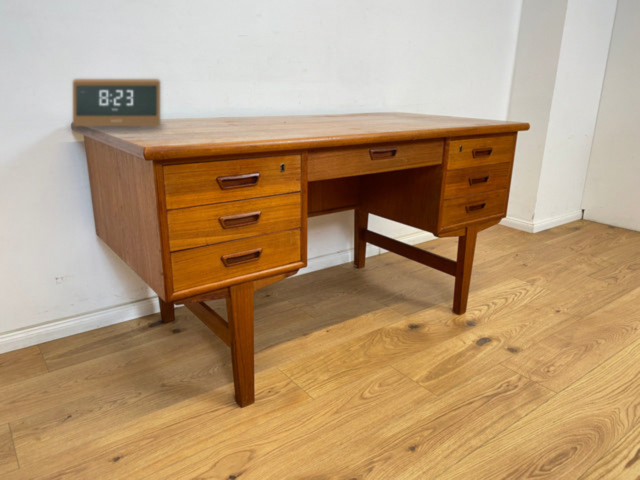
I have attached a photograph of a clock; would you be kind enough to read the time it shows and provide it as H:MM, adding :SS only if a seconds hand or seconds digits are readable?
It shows 8:23
